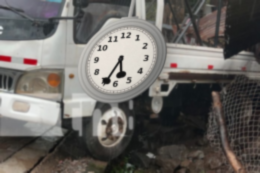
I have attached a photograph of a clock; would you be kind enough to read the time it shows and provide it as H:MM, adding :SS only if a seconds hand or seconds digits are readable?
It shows 5:34
